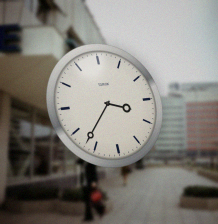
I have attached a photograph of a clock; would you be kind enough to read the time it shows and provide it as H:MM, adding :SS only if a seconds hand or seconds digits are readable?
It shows 3:37
